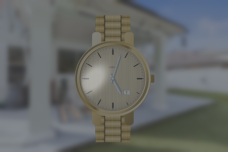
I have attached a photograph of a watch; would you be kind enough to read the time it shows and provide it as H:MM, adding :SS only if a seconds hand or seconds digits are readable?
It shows 5:03
